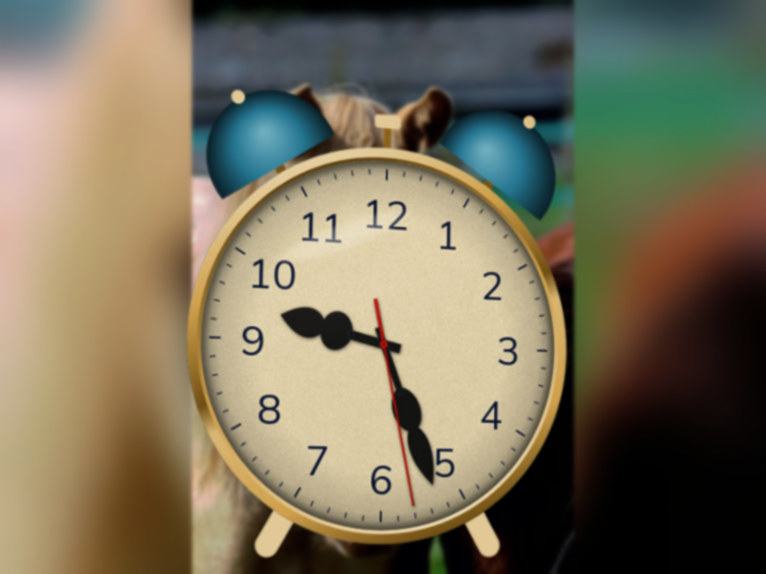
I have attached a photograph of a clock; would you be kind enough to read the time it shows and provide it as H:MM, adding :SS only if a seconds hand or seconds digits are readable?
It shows 9:26:28
